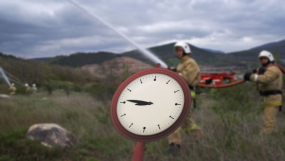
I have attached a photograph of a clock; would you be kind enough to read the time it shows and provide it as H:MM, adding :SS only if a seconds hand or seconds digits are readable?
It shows 8:46
